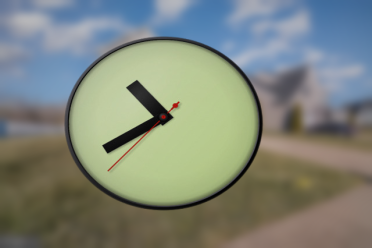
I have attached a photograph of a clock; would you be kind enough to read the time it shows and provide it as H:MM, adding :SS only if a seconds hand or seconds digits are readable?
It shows 10:39:37
